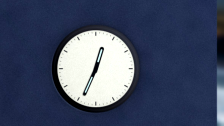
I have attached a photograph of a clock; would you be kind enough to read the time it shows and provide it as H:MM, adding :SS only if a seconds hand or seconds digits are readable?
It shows 12:34
